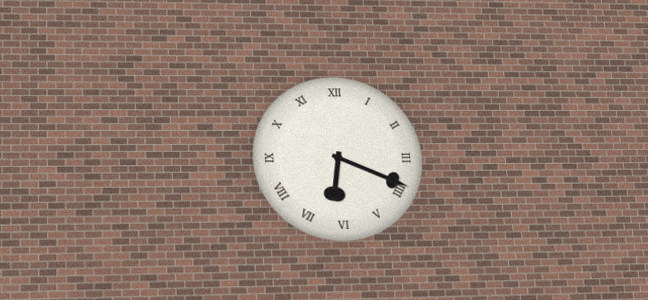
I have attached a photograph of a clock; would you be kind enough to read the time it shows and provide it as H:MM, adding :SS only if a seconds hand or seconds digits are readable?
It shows 6:19
